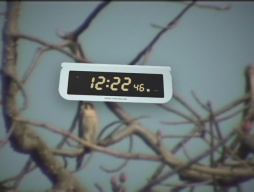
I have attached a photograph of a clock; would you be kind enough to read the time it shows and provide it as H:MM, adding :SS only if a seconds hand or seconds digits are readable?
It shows 12:22:46
